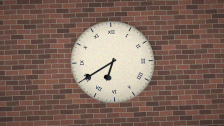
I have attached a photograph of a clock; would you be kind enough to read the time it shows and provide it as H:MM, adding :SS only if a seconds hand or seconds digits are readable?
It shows 6:40
